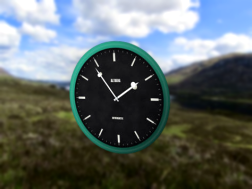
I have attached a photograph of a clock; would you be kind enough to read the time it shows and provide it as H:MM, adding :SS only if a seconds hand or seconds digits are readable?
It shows 1:54
